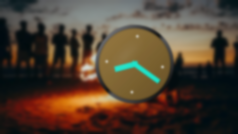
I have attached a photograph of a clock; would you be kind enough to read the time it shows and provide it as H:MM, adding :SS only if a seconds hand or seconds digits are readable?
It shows 8:20
